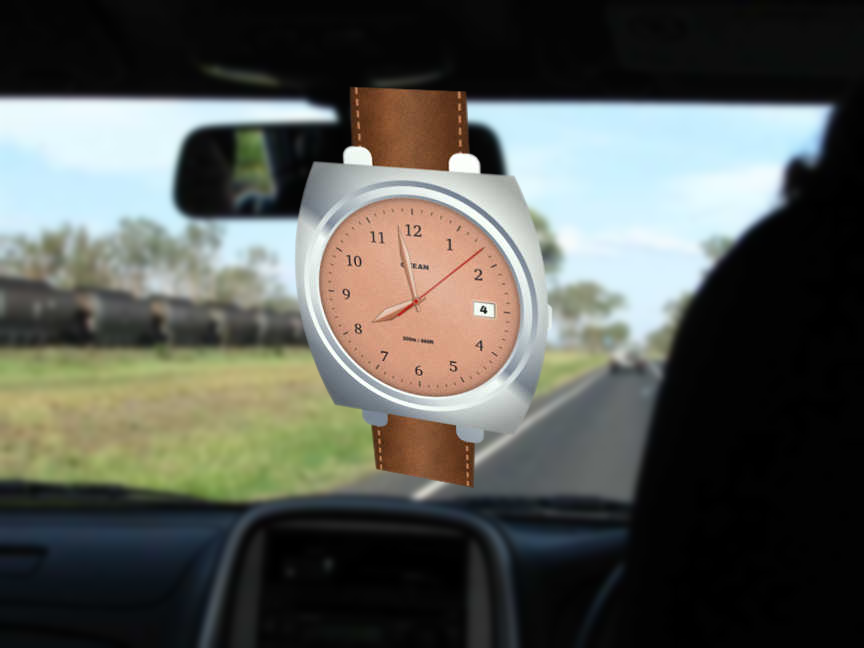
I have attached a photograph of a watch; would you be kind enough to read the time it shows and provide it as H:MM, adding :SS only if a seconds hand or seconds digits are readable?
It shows 7:58:08
